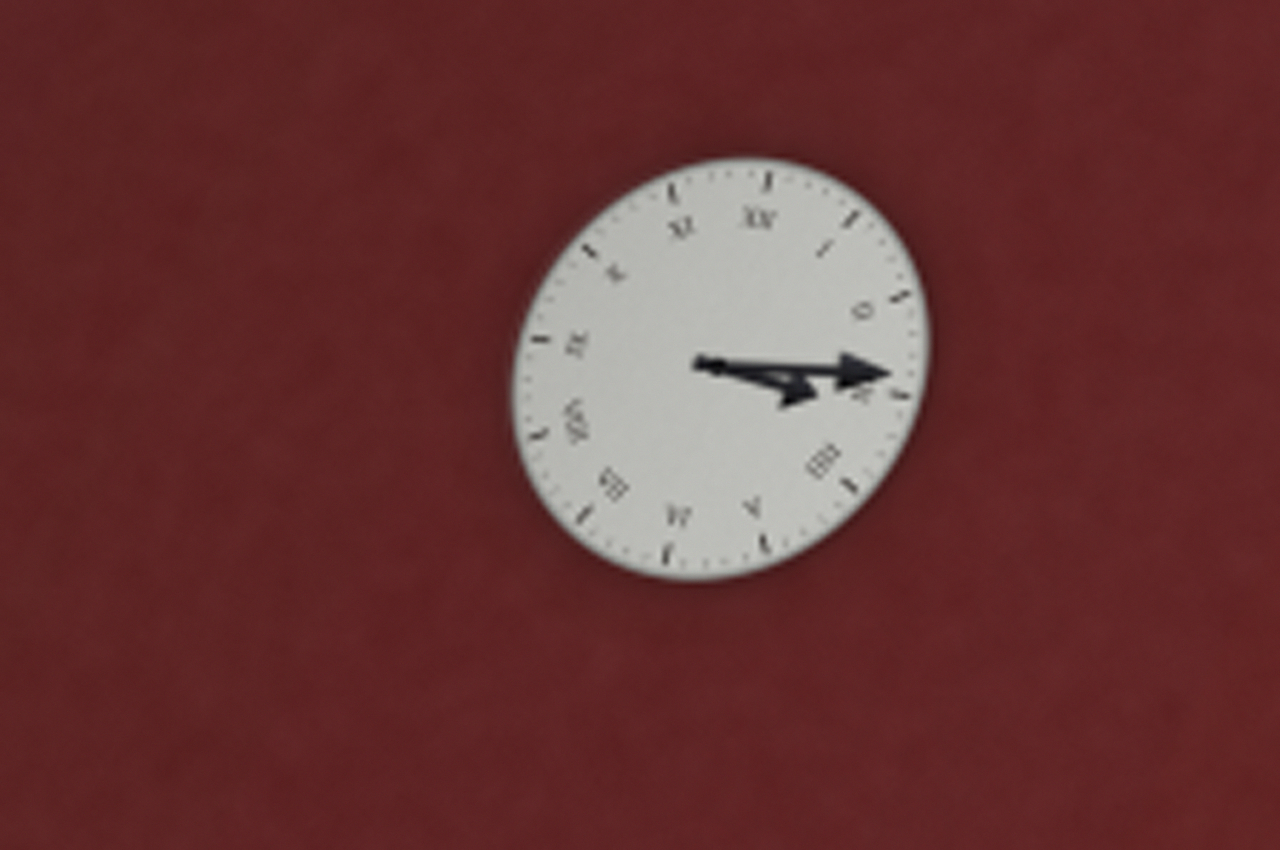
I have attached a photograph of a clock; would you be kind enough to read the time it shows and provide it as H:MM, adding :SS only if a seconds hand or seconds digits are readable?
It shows 3:14
